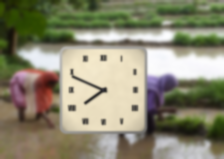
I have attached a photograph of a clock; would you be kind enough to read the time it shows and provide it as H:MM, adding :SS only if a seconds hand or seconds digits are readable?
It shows 7:49
